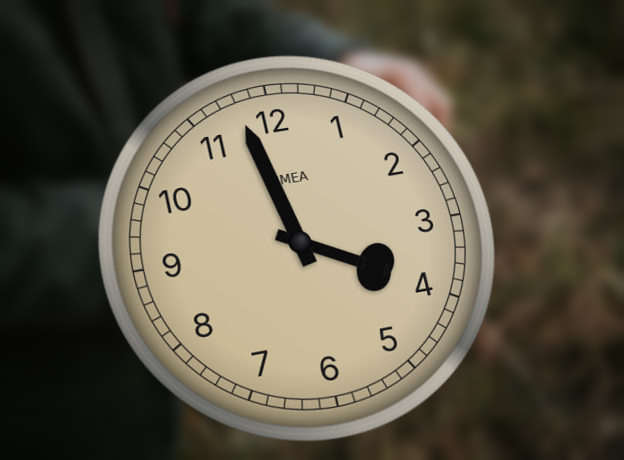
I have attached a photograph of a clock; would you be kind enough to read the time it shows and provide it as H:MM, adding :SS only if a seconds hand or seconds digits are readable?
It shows 3:58
